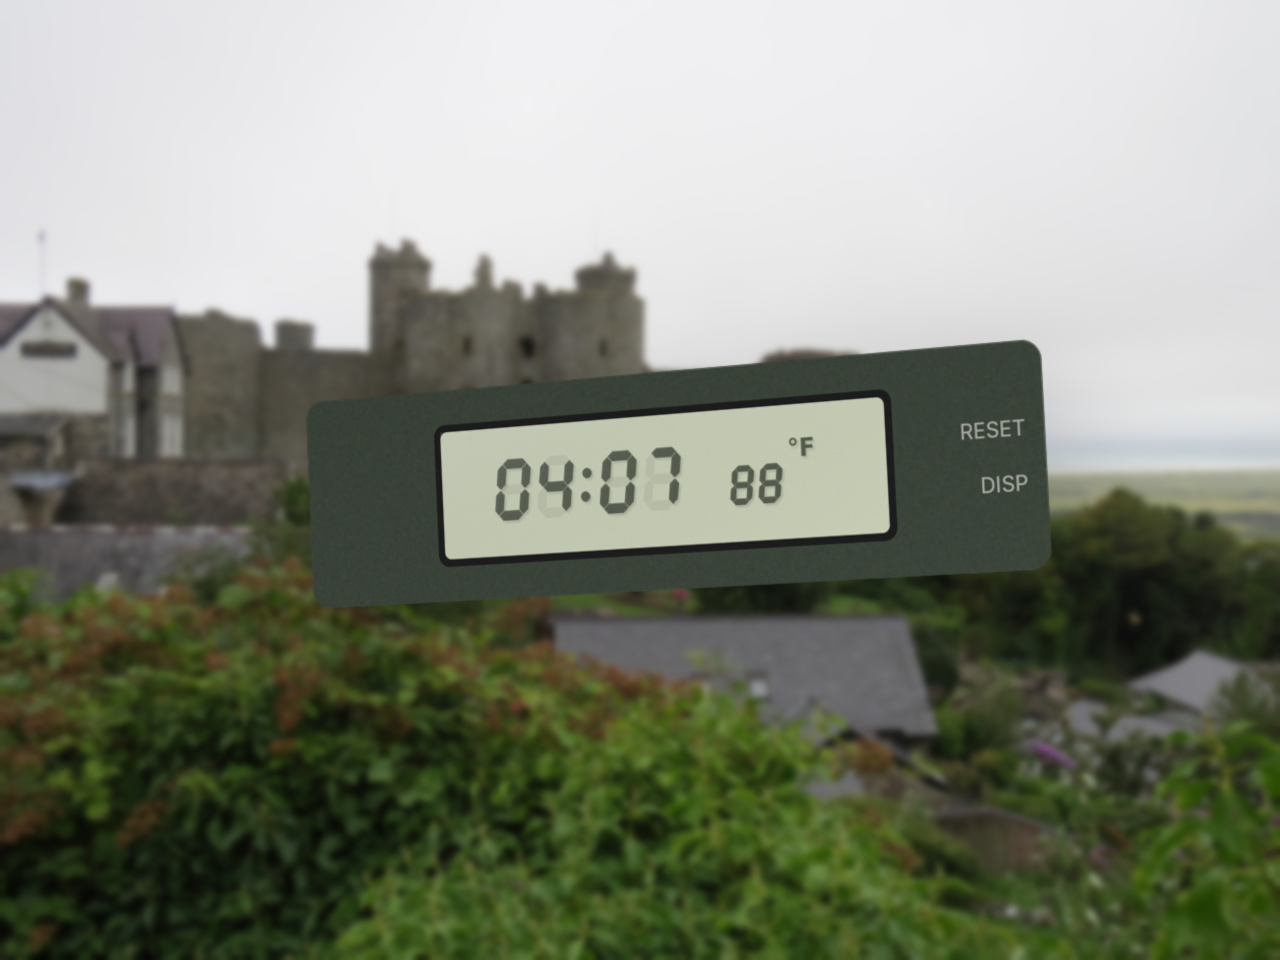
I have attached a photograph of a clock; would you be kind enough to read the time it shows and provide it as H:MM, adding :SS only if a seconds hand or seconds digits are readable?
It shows 4:07
